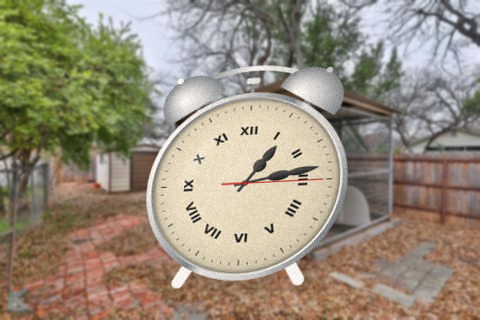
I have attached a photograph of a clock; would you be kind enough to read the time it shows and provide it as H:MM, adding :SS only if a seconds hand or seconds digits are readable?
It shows 1:13:15
